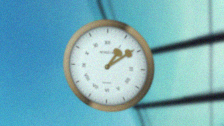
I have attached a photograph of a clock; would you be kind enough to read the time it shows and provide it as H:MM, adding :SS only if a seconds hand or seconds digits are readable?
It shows 1:09
